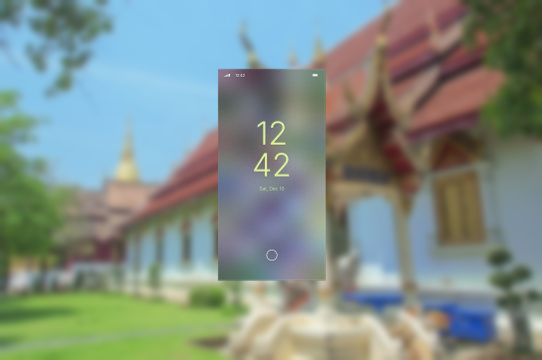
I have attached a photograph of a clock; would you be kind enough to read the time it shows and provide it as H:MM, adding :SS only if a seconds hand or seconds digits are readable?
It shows 12:42
